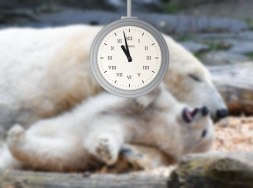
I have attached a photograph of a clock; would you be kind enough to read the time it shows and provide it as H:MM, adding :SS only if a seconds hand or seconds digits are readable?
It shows 10:58
